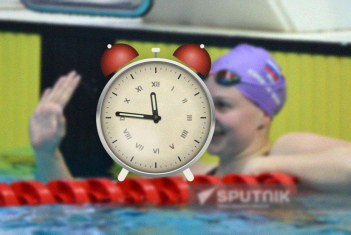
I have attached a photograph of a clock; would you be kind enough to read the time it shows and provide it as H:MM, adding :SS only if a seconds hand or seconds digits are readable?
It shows 11:46
